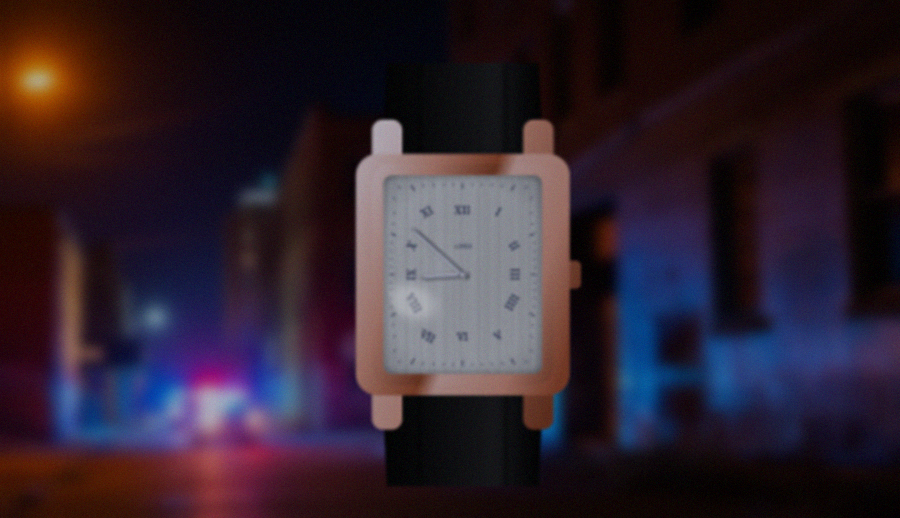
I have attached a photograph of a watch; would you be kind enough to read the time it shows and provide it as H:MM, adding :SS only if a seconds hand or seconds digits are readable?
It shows 8:52
